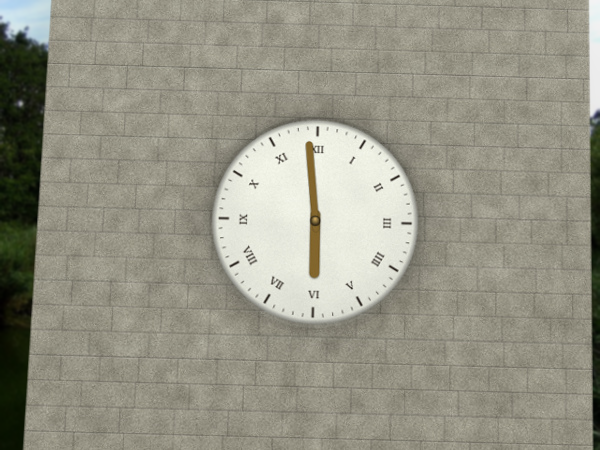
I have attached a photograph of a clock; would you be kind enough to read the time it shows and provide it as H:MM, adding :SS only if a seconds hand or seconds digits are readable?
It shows 5:59
